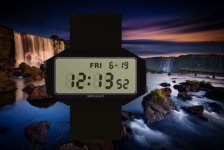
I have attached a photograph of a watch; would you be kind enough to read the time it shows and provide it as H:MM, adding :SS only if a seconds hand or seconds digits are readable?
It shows 12:13:52
